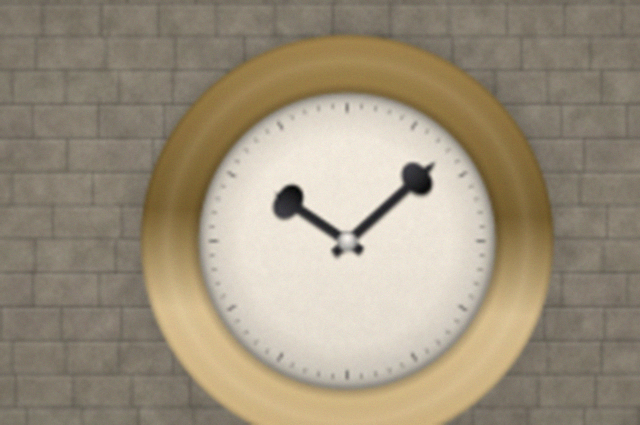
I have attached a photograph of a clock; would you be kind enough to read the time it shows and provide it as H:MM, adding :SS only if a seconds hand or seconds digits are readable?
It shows 10:08
